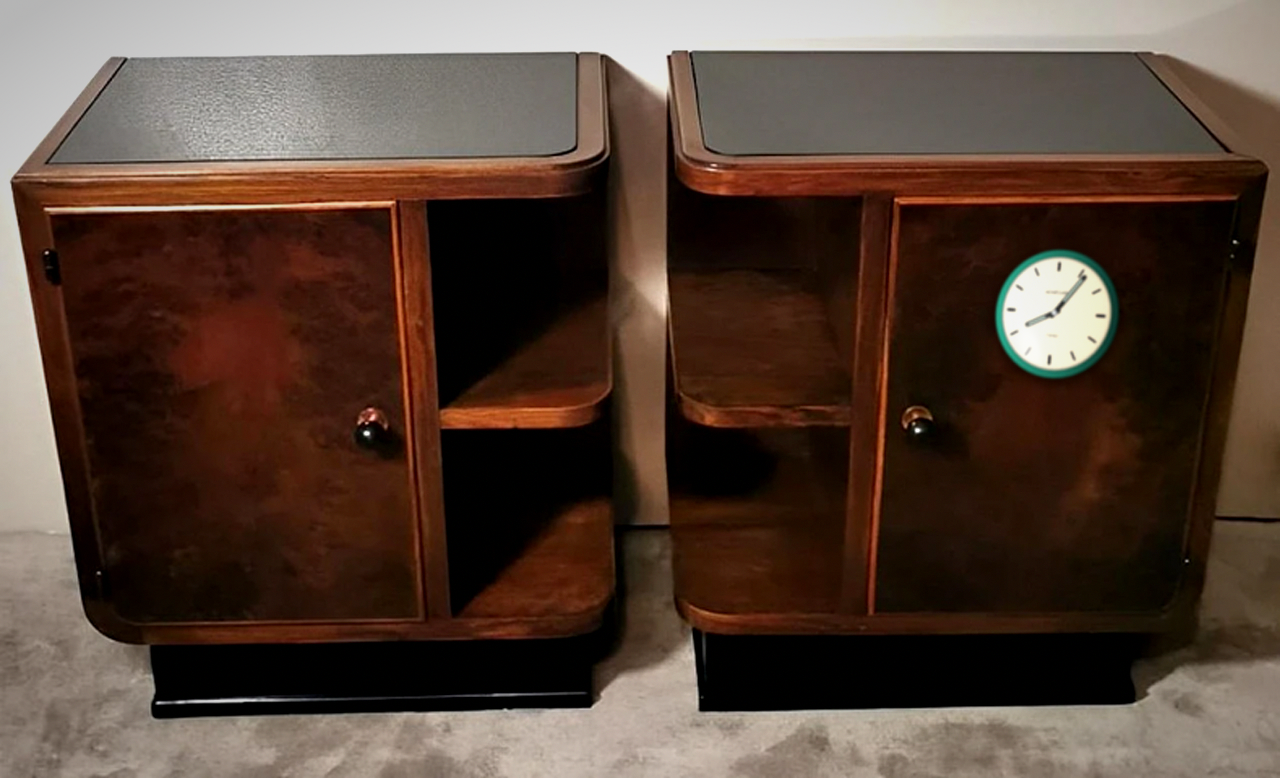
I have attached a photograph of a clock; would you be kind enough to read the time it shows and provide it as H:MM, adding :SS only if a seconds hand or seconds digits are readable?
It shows 8:06
